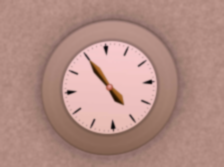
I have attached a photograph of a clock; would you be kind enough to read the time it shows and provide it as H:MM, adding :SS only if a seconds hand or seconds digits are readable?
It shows 4:55
